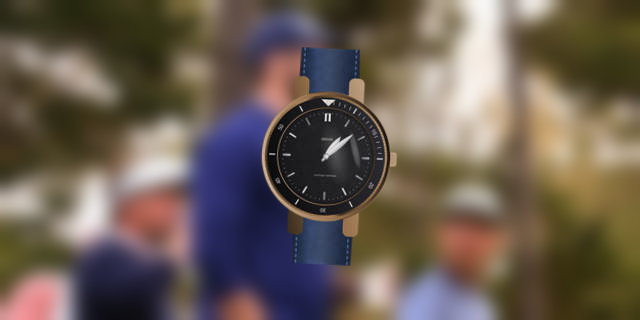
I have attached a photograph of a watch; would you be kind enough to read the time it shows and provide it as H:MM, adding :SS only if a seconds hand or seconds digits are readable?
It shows 1:08
